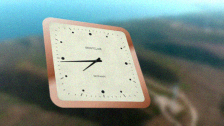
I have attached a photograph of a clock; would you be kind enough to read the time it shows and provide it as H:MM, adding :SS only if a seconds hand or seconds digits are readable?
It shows 7:44
